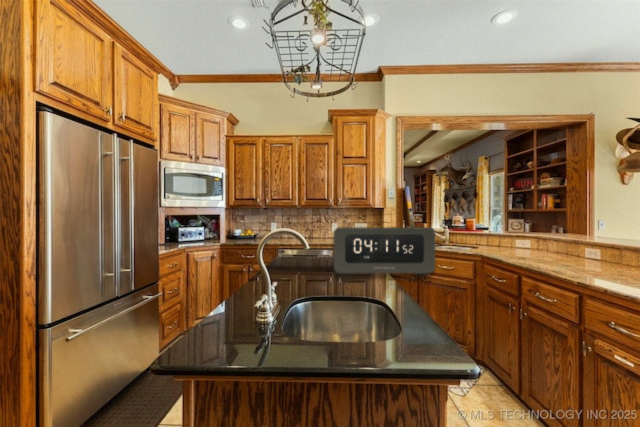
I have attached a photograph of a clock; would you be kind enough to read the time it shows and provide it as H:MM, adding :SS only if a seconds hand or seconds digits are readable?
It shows 4:11
